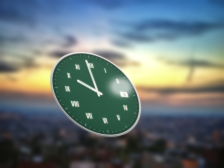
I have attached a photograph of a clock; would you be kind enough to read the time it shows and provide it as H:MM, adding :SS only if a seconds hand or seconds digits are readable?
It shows 9:59
